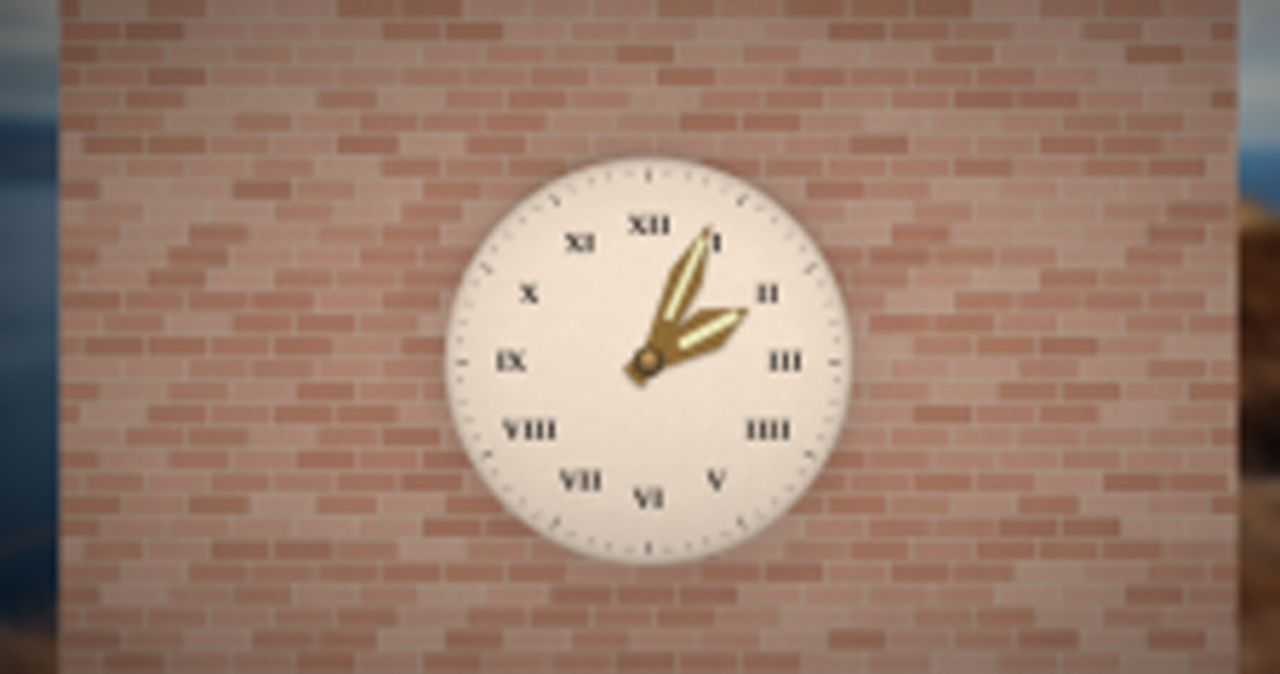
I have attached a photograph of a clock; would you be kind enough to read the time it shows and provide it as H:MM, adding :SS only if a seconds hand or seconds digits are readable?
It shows 2:04
